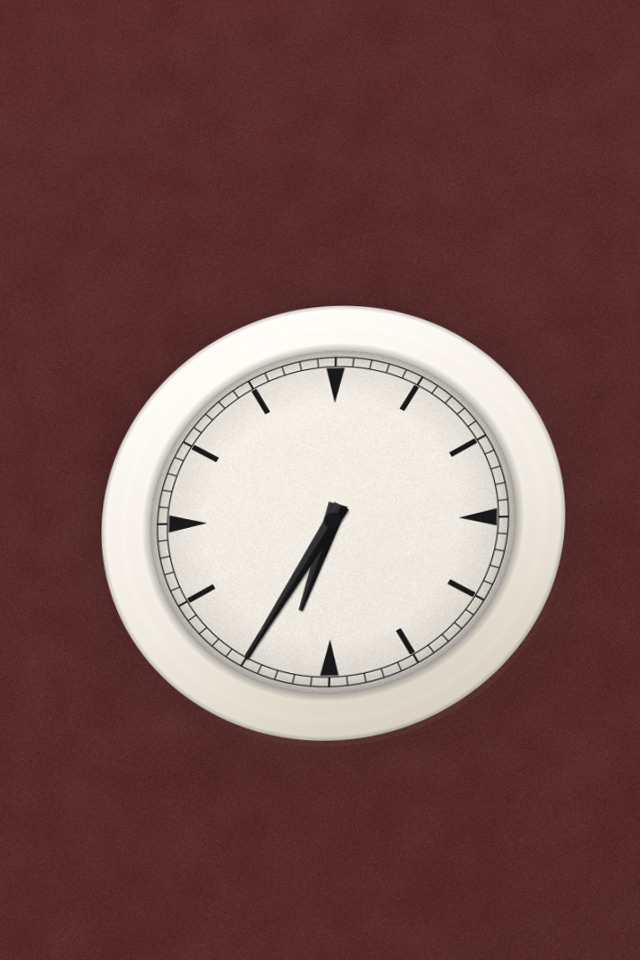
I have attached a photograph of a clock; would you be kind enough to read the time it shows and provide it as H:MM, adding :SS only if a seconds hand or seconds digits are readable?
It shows 6:35
